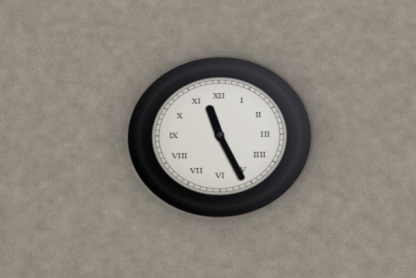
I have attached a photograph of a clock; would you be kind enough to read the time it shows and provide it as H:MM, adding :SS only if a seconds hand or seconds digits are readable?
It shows 11:26
